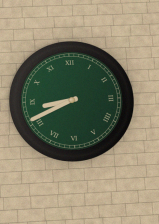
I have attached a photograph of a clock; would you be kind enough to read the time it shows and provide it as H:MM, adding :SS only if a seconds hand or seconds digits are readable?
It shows 8:41
